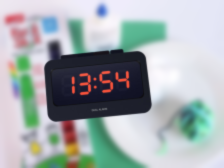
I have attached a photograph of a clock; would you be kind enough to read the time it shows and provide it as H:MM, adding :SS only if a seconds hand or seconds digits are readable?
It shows 13:54
